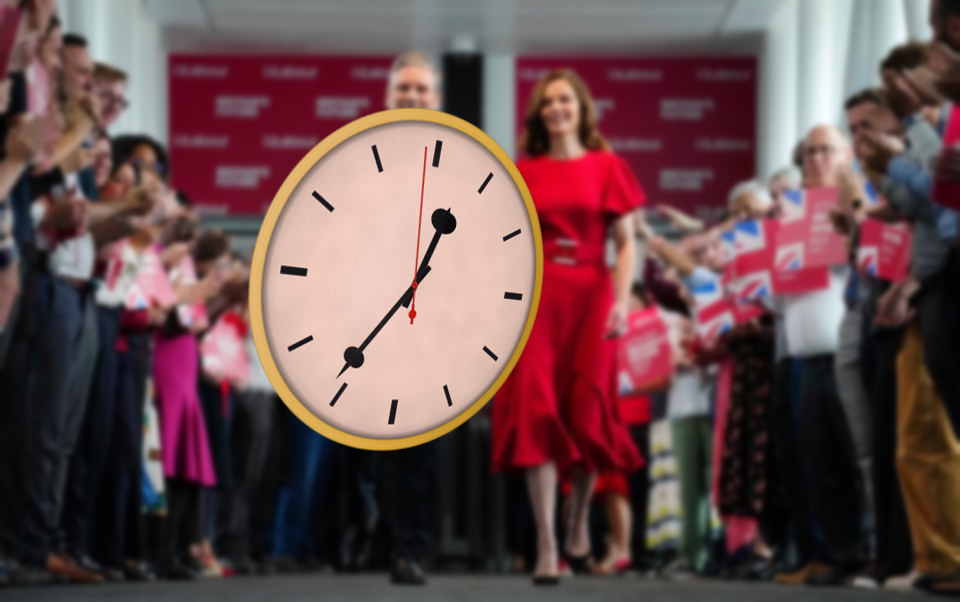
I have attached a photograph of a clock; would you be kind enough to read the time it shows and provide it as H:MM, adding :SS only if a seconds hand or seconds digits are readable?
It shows 12:35:59
